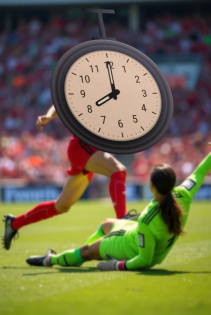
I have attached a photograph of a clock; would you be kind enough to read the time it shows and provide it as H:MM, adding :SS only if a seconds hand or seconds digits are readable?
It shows 8:00
